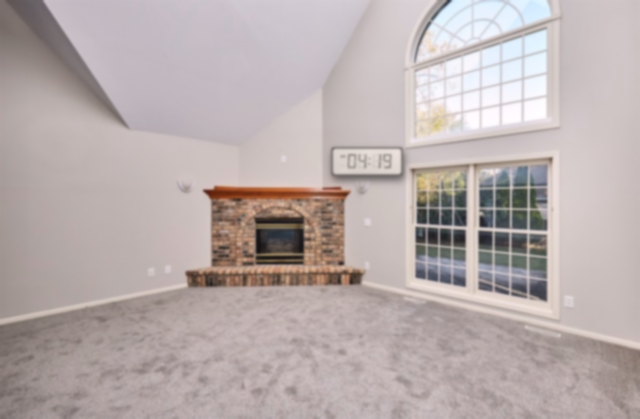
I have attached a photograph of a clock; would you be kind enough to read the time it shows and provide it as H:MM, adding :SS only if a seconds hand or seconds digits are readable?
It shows 4:19
